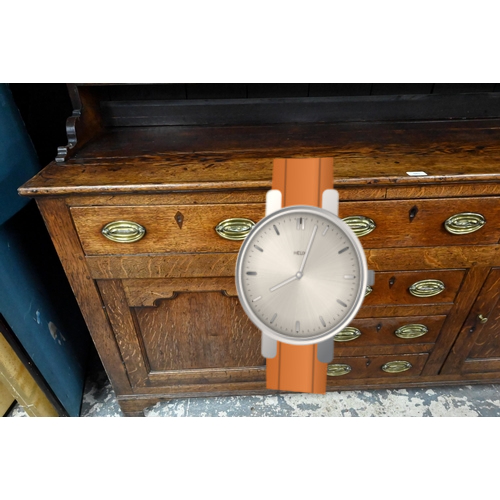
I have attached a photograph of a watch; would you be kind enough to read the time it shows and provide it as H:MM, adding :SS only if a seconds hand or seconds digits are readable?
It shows 8:03
